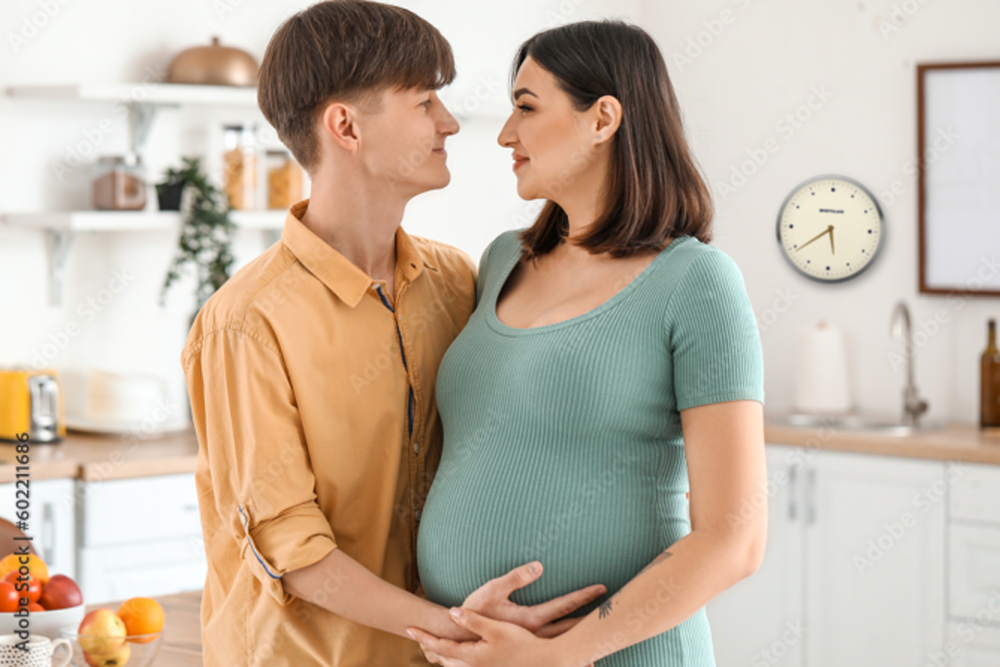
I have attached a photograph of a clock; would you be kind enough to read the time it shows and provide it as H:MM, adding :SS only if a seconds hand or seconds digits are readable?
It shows 5:39
